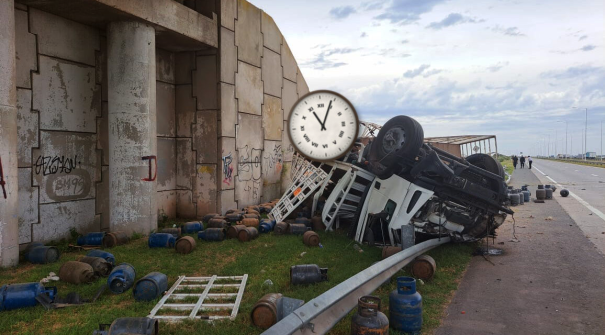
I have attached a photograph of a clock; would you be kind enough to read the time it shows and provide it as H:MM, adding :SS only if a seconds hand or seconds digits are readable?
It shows 11:04
